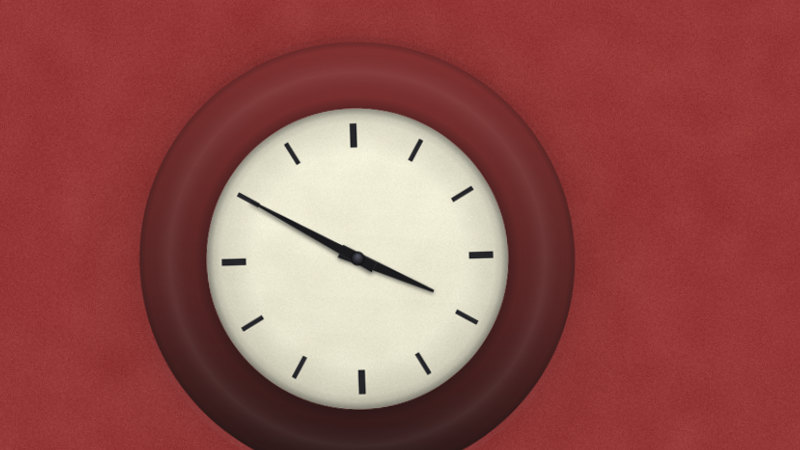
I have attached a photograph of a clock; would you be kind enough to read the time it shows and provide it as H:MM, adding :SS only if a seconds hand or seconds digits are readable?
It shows 3:50
